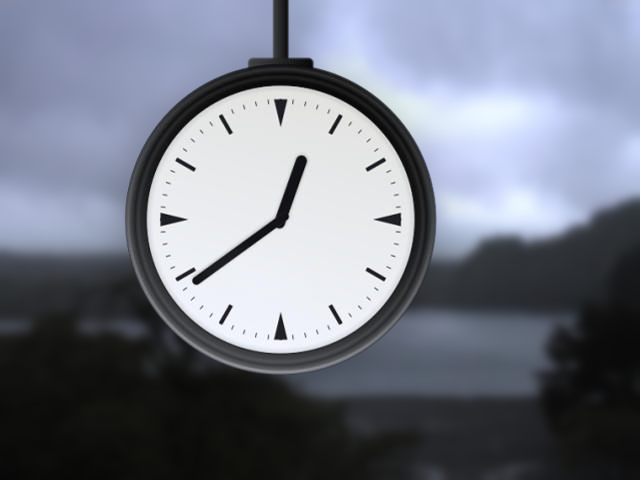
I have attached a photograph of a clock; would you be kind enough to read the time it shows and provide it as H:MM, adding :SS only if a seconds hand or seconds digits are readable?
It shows 12:39
